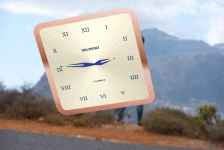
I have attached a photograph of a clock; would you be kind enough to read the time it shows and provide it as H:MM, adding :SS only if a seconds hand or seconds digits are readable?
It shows 2:46
